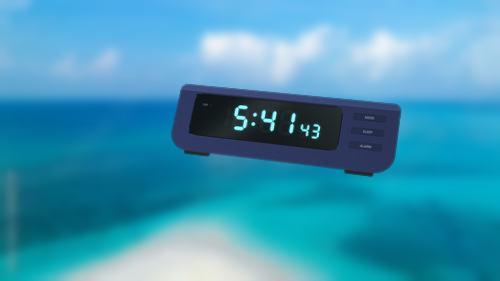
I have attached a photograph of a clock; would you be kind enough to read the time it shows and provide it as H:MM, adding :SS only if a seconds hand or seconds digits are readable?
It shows 5:41:43
